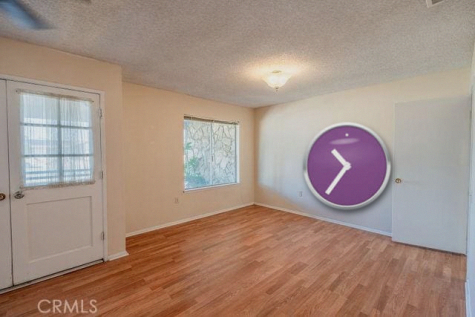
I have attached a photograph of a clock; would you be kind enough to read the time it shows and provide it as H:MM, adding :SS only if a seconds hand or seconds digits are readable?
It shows 10:36
